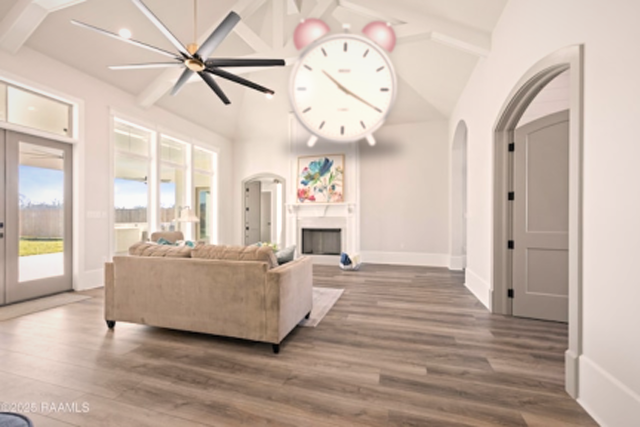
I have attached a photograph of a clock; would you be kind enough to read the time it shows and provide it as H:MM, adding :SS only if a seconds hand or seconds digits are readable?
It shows 10:20
